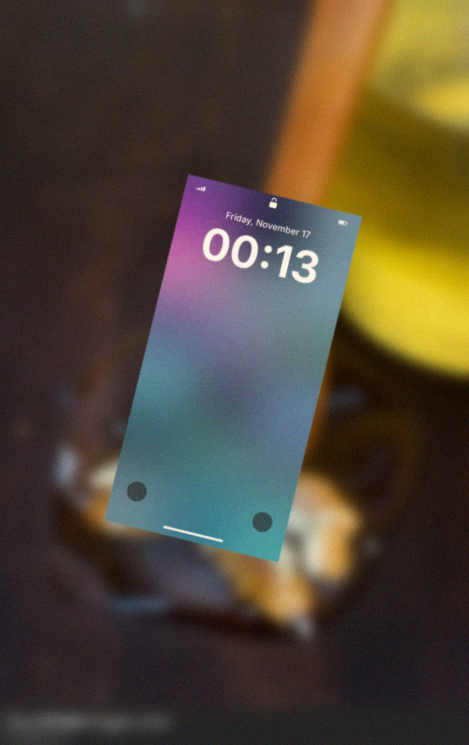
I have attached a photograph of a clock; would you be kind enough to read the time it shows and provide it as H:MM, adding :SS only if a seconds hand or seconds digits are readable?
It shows 0:13
